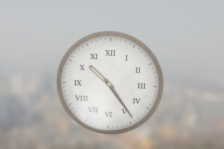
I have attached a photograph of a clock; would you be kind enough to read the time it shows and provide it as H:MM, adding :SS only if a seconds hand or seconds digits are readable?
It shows 10:24
